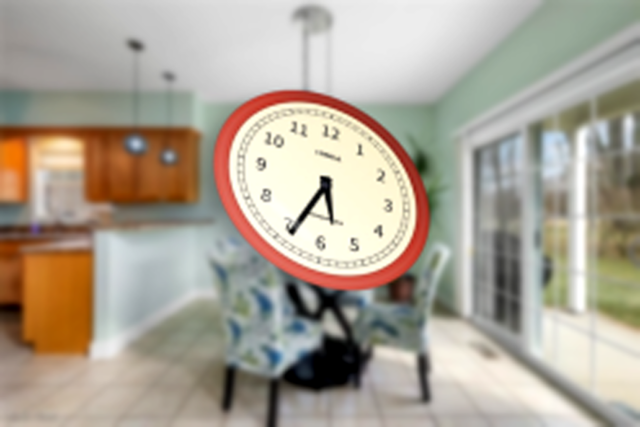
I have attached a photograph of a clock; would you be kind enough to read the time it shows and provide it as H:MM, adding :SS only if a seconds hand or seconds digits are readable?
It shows 5:34
